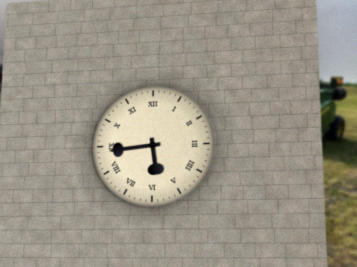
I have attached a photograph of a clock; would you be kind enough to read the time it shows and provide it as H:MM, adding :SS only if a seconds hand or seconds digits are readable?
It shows 5:44
